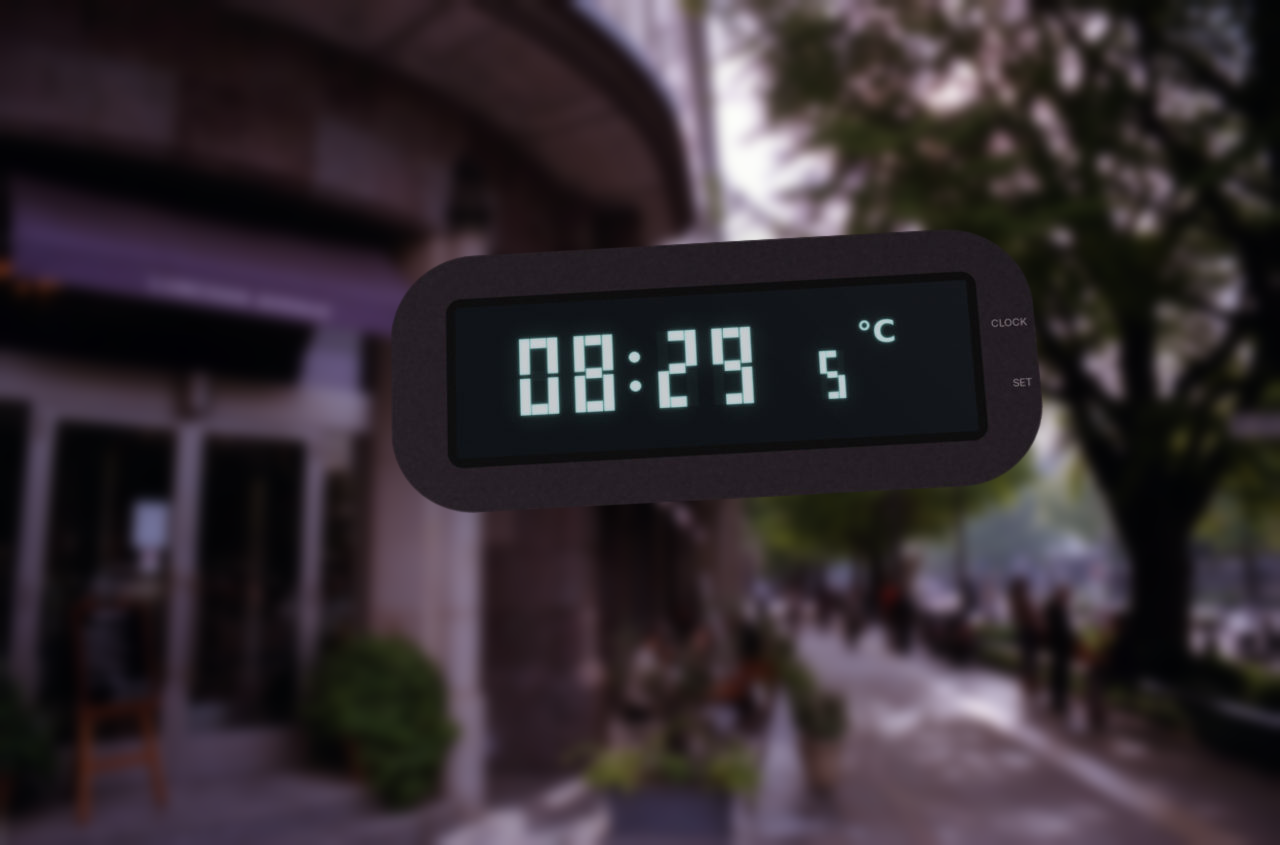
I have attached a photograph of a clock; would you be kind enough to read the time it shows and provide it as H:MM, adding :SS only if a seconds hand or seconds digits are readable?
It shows 8:29
